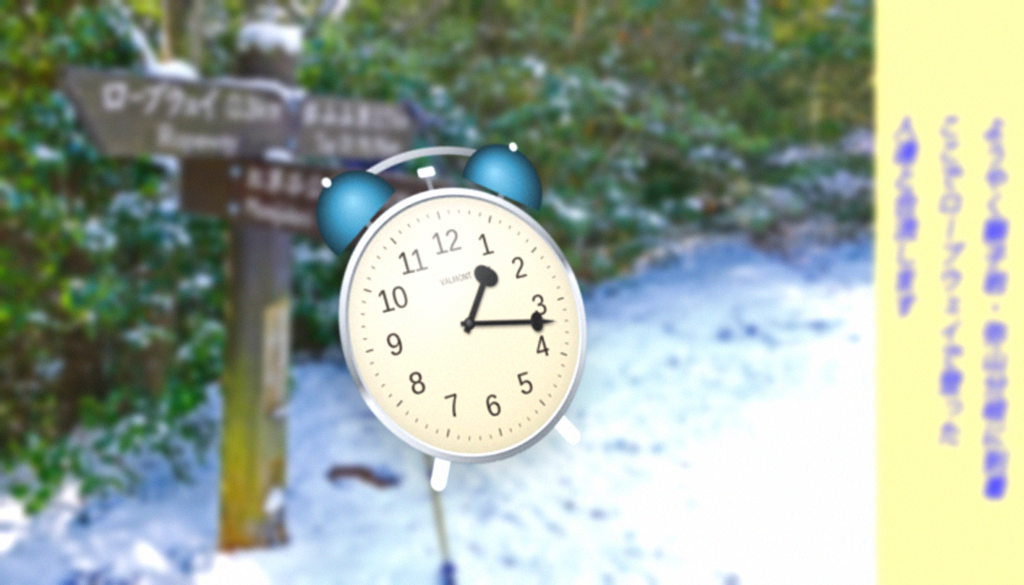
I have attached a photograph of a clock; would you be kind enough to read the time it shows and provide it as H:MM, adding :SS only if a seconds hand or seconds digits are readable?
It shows 1:17
